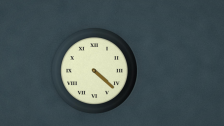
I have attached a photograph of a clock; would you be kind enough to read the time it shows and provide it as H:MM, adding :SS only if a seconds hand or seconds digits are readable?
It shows 4:22
